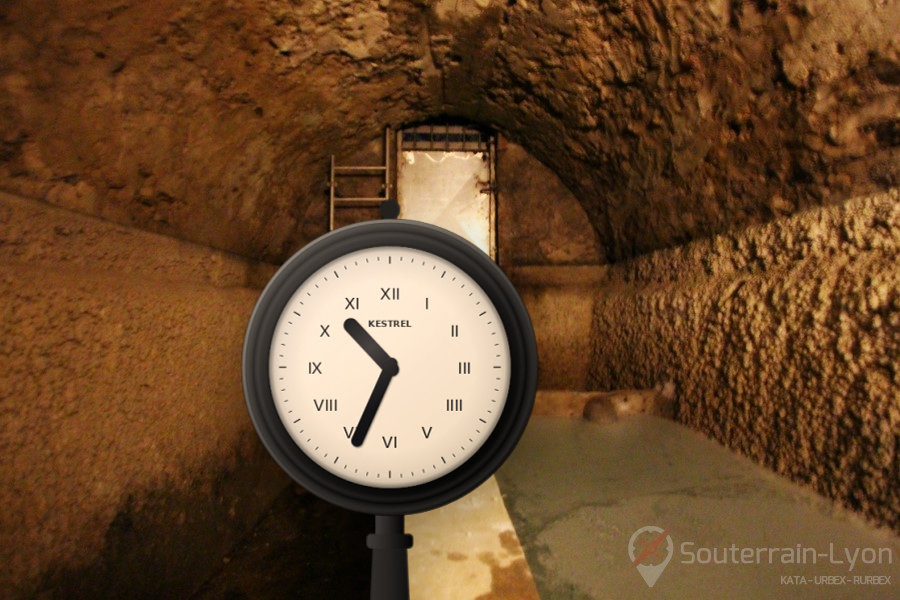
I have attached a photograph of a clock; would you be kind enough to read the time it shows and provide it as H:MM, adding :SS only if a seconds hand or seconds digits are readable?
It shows 10:34
